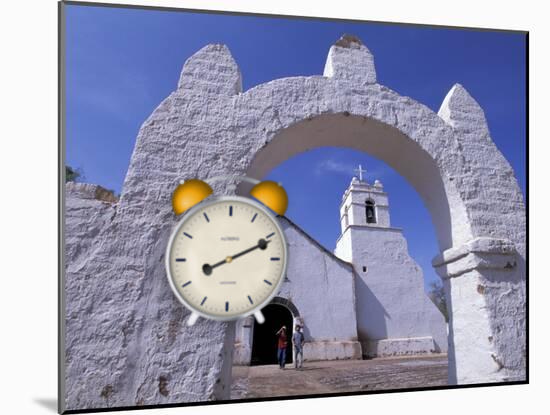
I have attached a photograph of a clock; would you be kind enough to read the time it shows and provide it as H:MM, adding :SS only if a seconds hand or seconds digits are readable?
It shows 8:11
